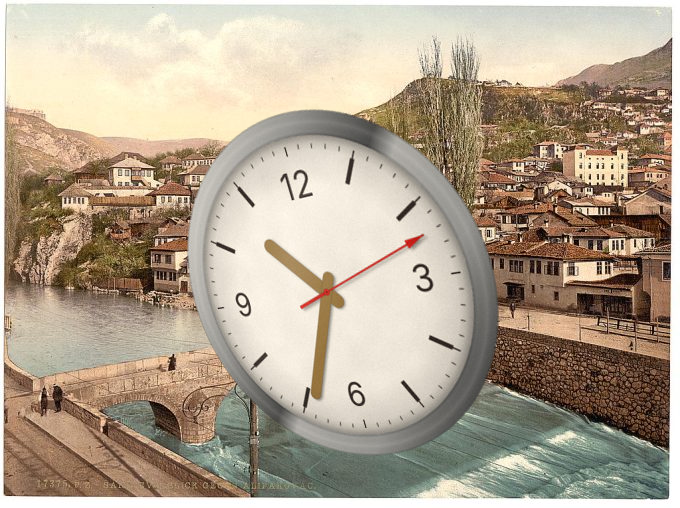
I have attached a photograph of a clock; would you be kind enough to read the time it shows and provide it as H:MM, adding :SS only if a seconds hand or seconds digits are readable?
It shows 10:34:12
